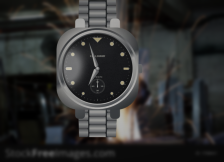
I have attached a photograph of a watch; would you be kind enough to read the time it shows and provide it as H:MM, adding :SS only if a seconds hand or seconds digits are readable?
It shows 6:57
